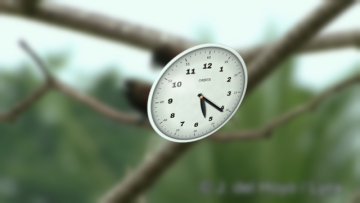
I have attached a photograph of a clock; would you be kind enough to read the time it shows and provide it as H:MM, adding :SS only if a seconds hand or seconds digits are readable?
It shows 5:21
